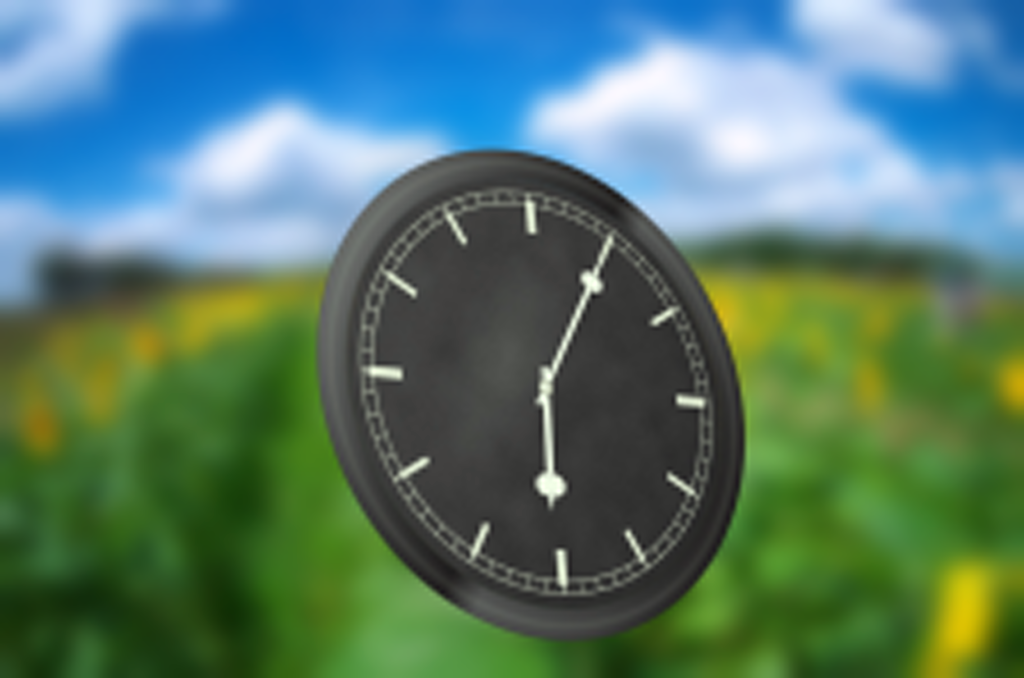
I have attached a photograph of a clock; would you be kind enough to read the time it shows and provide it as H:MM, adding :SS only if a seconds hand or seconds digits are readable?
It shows 6:05
